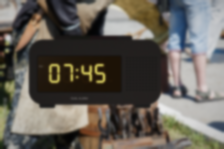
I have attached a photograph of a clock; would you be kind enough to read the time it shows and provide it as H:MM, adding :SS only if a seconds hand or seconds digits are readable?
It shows 7:45
